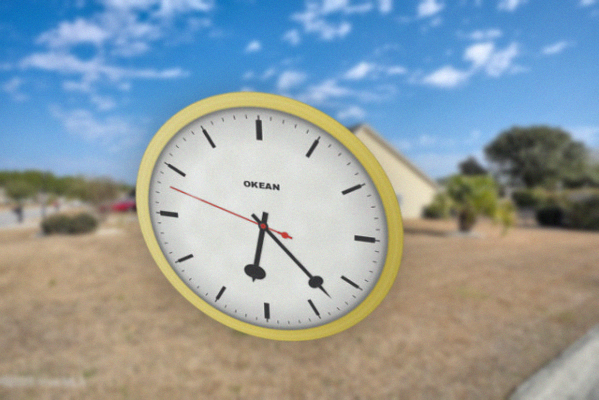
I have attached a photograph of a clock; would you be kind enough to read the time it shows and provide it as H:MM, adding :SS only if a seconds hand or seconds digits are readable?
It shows 6:22:48
